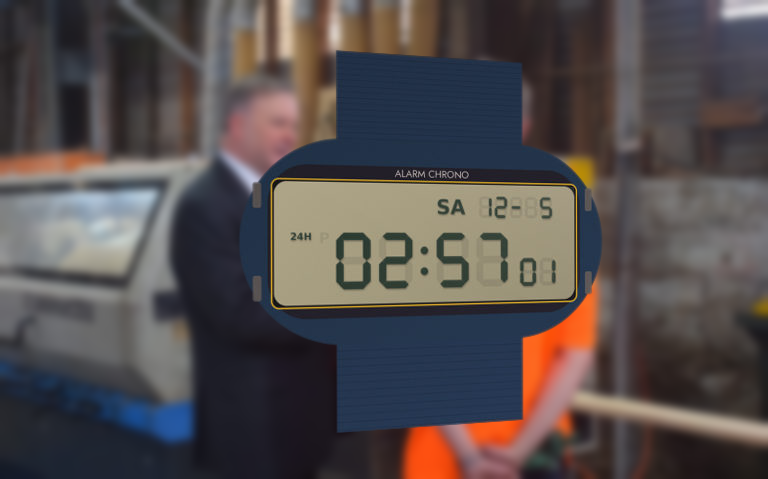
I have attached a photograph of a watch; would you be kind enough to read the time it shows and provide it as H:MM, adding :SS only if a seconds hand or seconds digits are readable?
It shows 2:57:01
